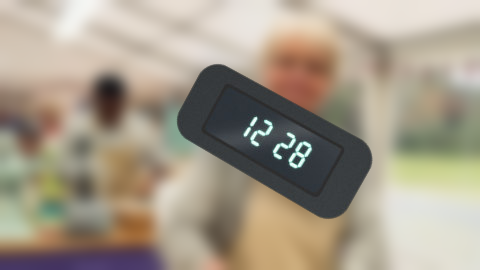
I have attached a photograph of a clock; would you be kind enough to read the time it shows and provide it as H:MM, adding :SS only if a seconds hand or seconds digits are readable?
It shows 12:28
